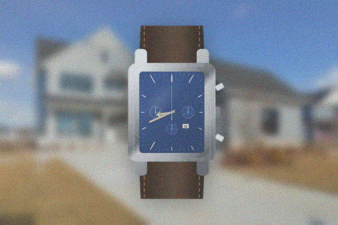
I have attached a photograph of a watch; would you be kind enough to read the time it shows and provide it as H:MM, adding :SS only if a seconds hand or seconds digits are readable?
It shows 8:41
